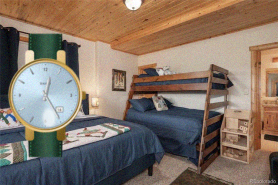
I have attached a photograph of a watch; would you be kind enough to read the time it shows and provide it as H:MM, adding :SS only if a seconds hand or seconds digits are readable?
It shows 12:25
